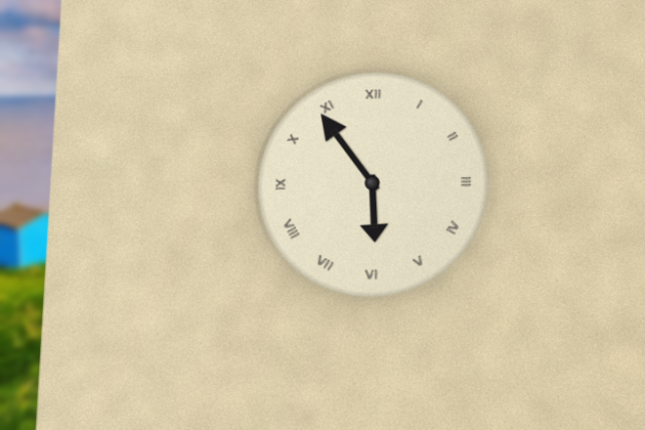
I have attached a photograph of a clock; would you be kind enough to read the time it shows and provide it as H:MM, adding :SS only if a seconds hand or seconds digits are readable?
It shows 5:54
